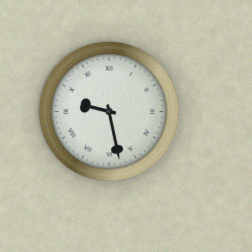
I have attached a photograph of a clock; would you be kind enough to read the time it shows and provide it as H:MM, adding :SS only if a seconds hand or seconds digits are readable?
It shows 9:28
